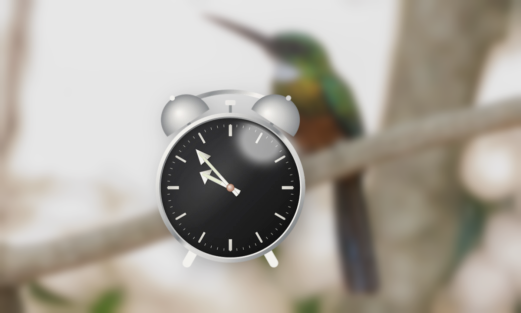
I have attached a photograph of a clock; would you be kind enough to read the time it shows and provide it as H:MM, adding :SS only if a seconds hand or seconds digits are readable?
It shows 9:53
